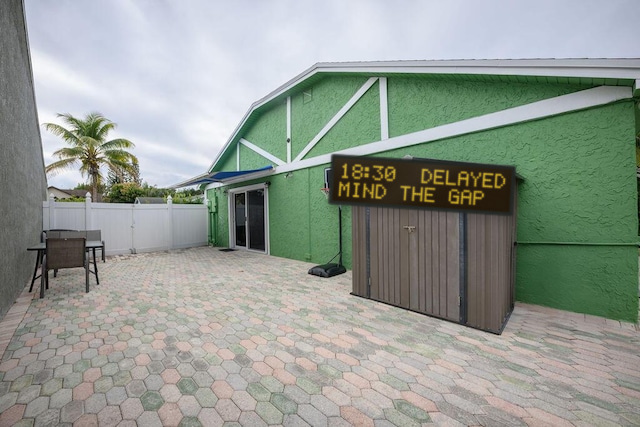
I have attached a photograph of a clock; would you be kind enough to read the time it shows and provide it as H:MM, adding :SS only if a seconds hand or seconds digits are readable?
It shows 18:30
